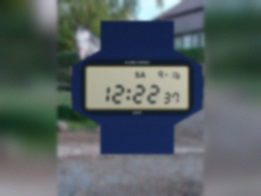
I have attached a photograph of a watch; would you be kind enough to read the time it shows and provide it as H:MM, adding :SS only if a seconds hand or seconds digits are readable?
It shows 12:22
